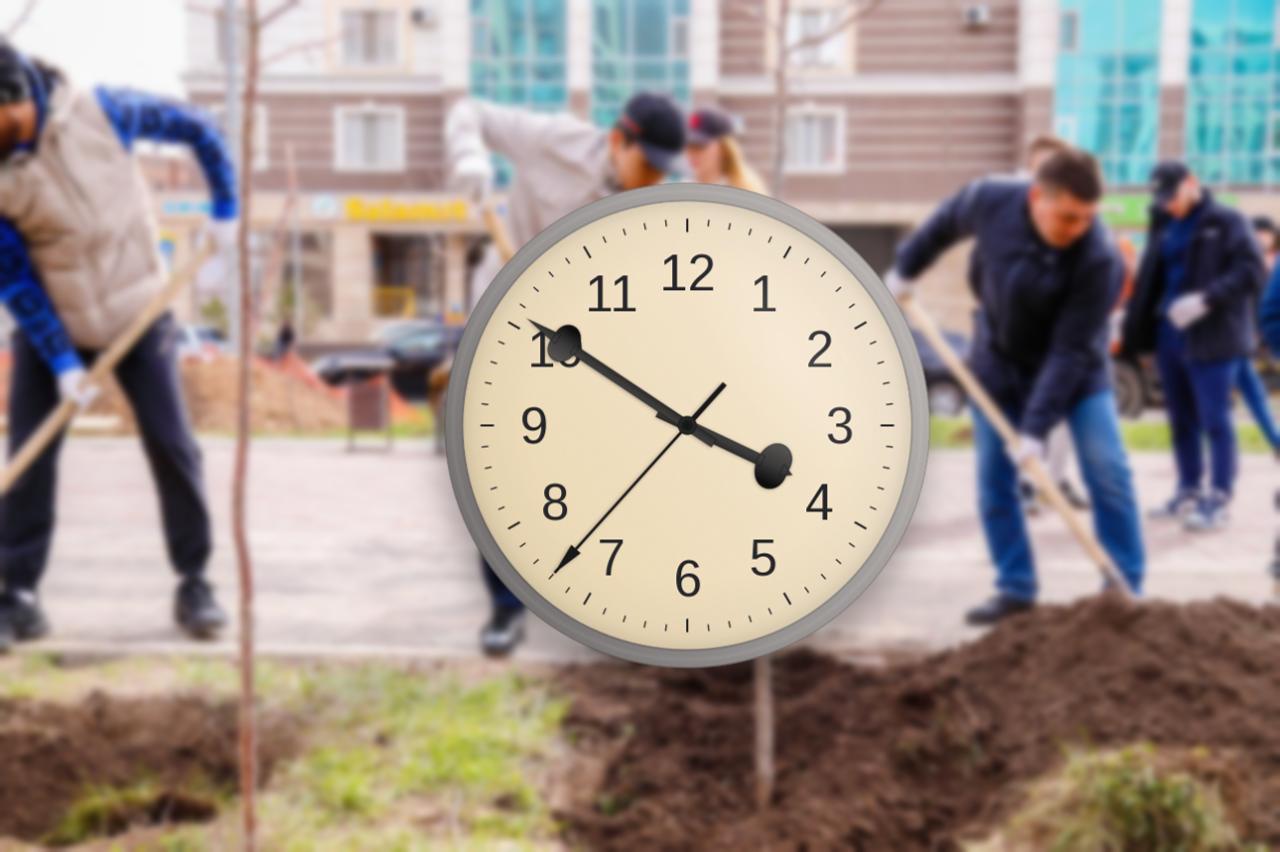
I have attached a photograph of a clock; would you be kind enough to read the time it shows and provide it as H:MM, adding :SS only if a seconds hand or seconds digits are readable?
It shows 3:50:37
